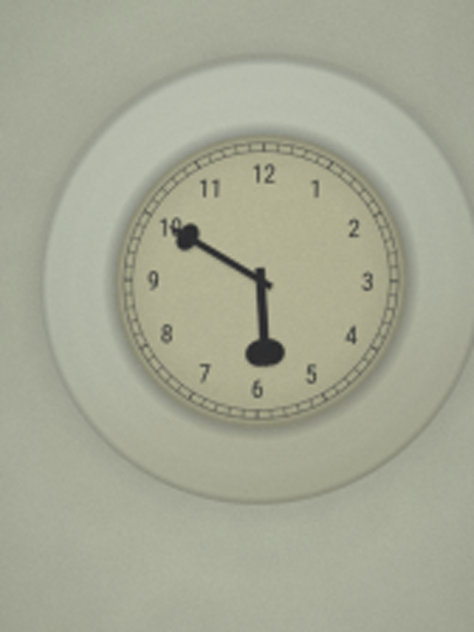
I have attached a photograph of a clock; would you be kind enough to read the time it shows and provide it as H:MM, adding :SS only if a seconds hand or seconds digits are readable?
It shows 5:50
